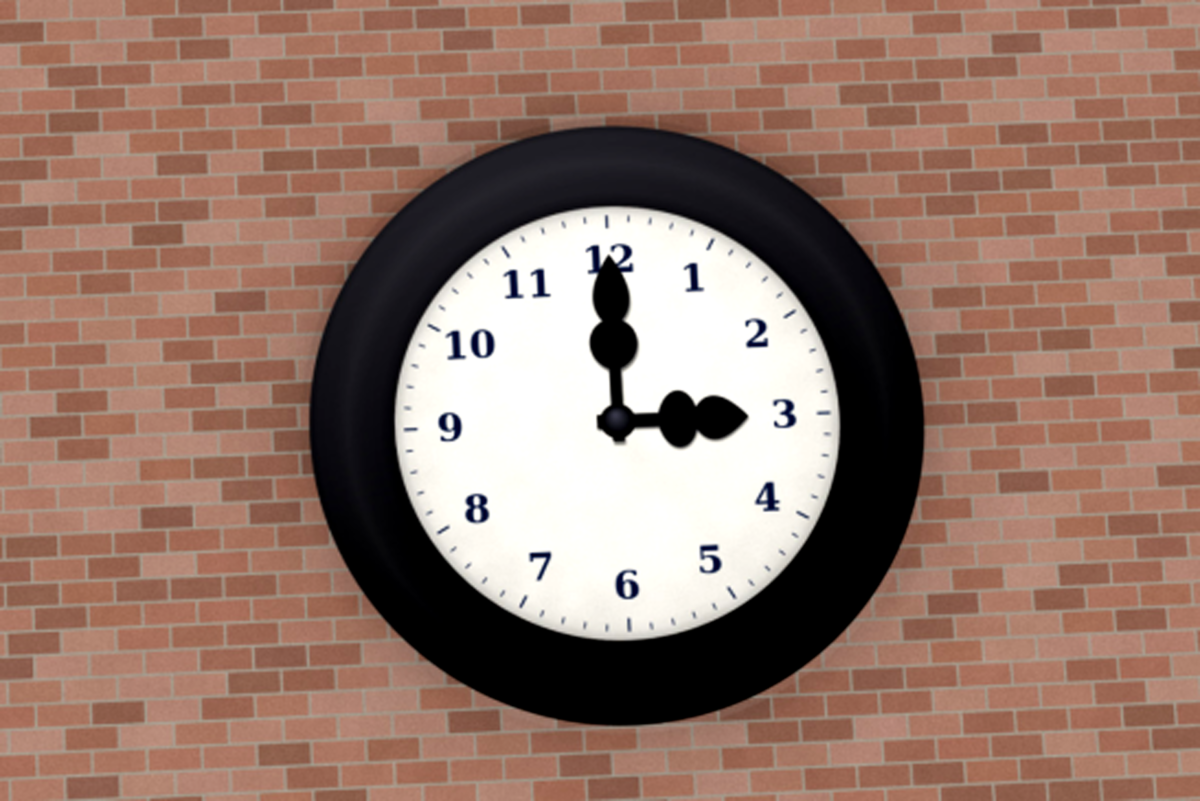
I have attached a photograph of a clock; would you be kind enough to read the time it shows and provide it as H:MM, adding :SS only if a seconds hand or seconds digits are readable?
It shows 3:00
